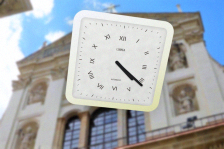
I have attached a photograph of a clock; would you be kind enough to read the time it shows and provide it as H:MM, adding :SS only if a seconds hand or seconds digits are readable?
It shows 4:21
